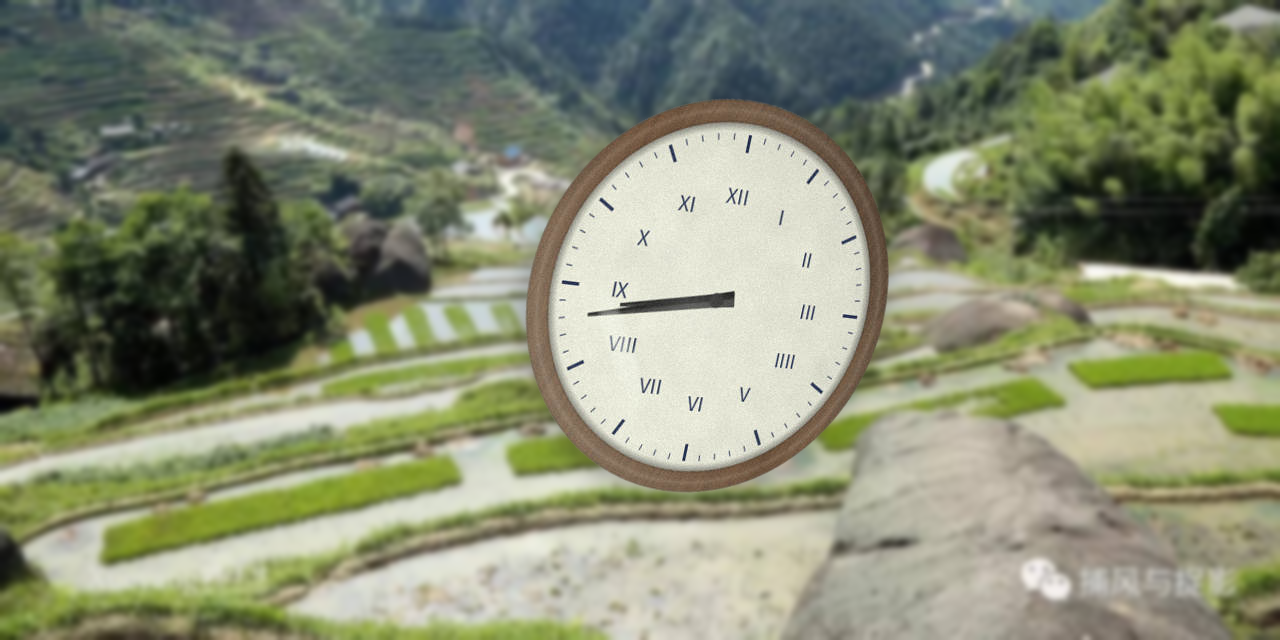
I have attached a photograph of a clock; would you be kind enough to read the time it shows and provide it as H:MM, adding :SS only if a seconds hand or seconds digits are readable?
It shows 8:43
